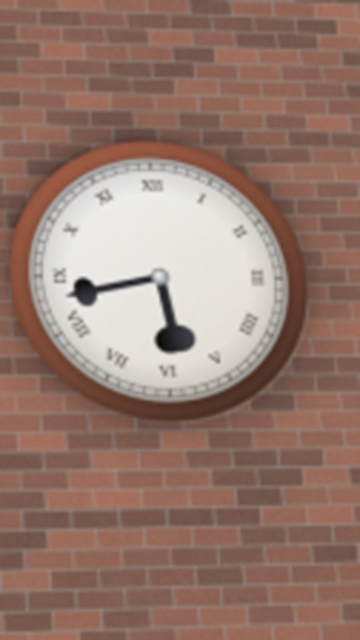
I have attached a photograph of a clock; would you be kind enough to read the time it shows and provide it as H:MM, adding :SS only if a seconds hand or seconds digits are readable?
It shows 5:43
